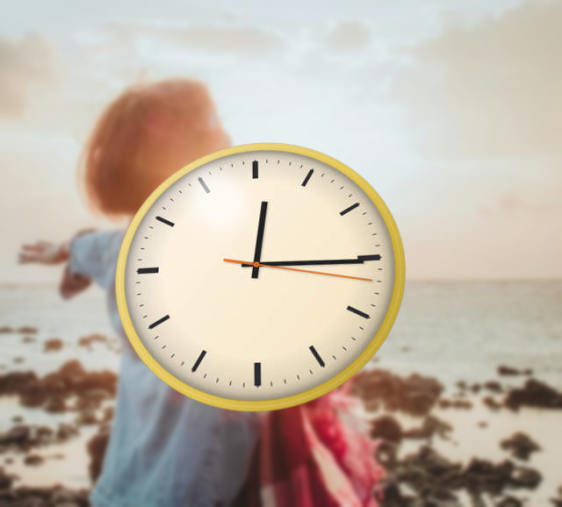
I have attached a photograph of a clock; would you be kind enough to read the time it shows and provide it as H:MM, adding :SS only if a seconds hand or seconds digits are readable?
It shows 12:15:17
